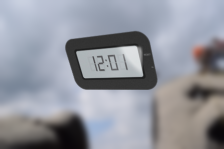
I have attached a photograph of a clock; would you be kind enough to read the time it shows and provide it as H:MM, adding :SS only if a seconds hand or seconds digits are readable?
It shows 12:01
